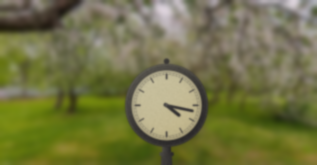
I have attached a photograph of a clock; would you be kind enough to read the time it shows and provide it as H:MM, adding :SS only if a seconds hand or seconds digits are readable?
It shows 4:17
